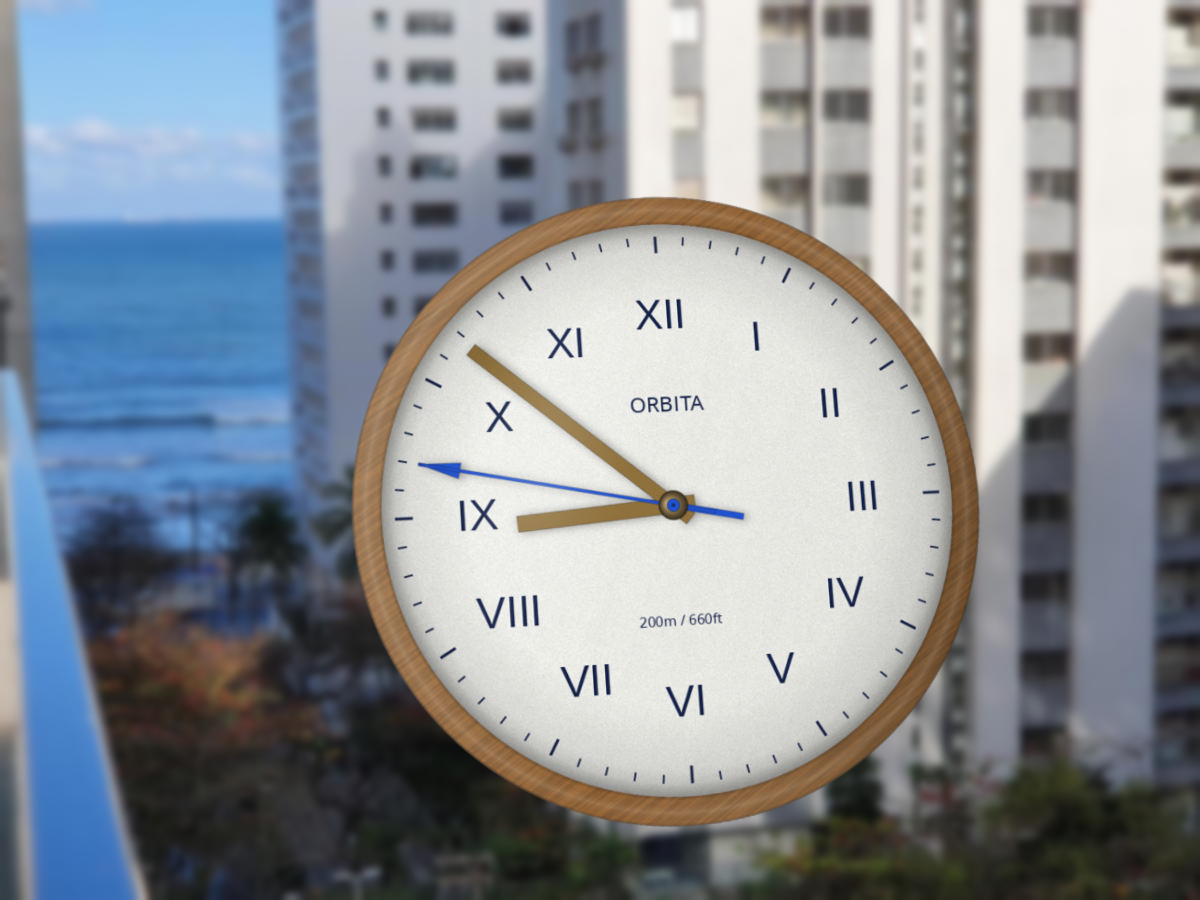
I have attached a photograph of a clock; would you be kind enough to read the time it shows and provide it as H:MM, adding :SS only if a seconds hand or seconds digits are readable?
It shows 8:51:47
